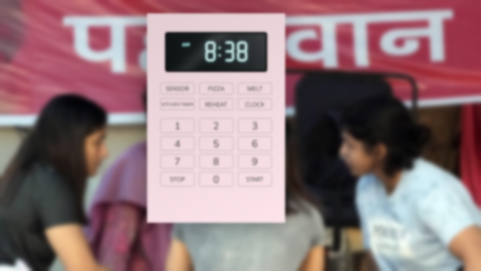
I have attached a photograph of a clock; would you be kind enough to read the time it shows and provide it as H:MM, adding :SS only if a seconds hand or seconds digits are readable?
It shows 8:38
